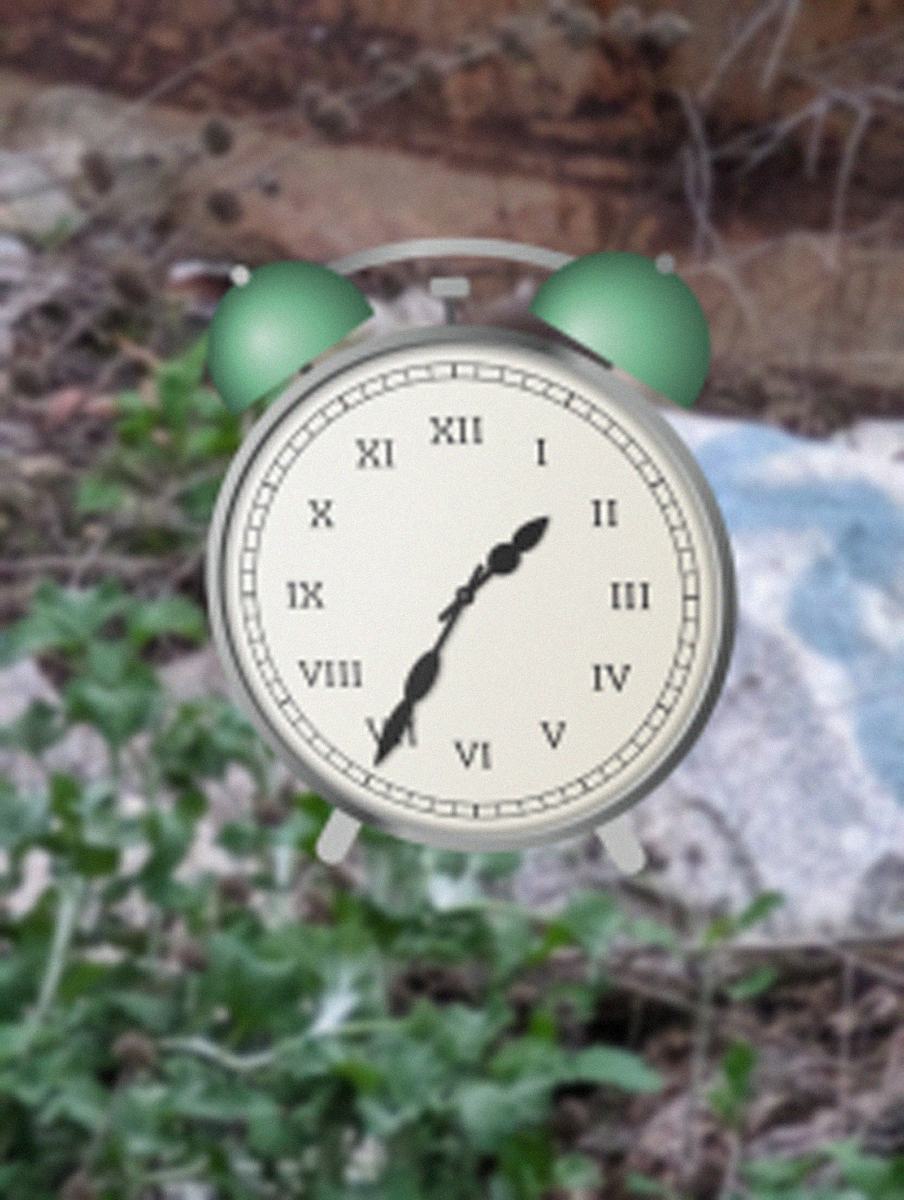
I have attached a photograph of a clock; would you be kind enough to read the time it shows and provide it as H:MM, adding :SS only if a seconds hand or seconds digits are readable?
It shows 1:35
